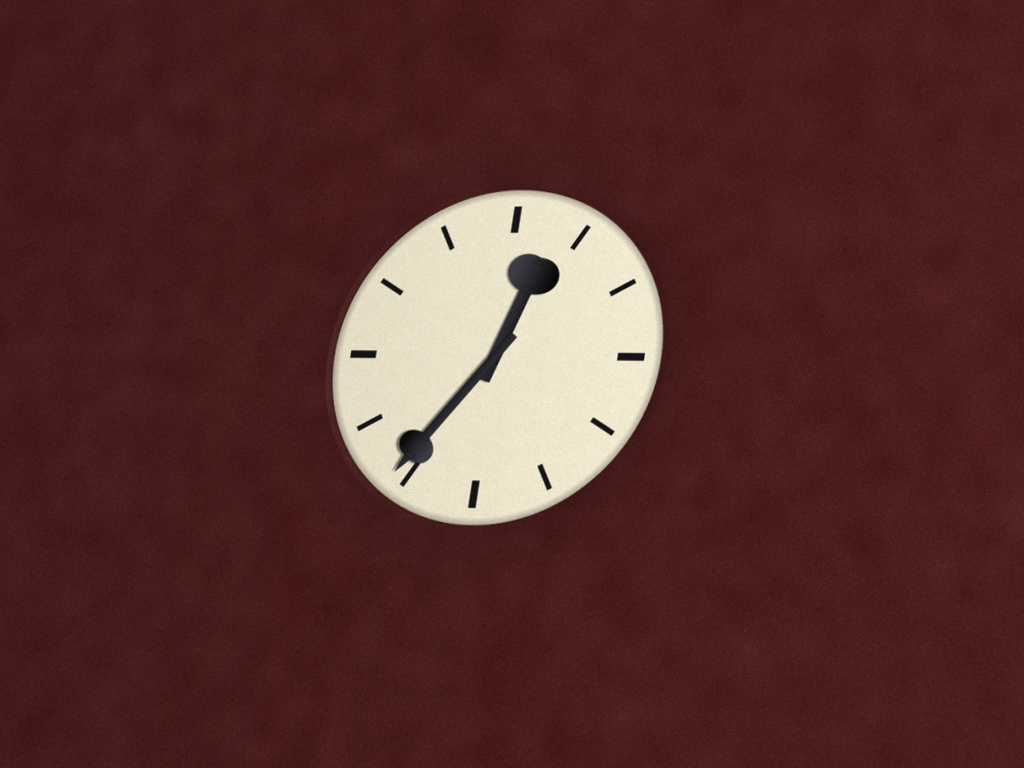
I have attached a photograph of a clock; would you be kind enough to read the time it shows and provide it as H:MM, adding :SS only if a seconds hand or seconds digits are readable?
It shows 12:36
